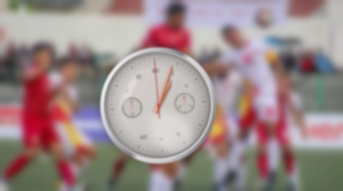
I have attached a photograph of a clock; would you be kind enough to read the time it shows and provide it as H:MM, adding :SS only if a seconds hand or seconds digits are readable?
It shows 1:04
